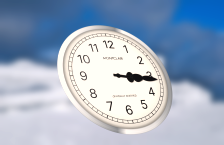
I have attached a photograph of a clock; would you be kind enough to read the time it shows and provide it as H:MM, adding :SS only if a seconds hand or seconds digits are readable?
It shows 3:16
